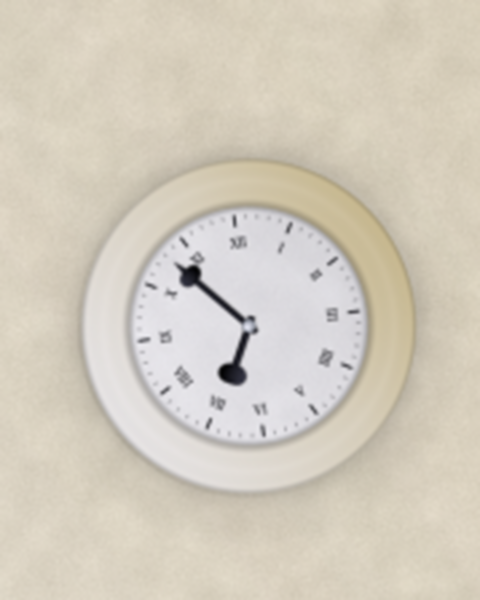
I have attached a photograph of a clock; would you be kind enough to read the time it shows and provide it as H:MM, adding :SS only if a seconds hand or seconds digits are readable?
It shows 6:53
